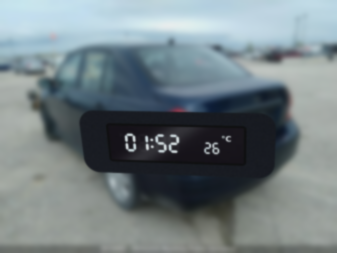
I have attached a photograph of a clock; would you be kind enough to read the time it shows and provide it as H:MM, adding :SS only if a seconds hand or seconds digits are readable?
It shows 1:52
